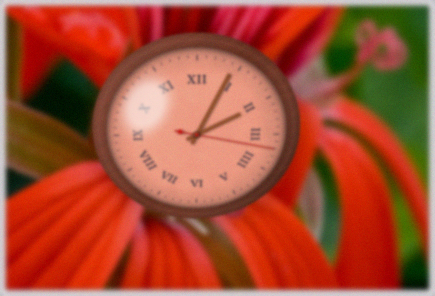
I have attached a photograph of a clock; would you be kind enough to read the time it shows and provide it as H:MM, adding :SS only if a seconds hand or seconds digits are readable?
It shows 2:04:17
